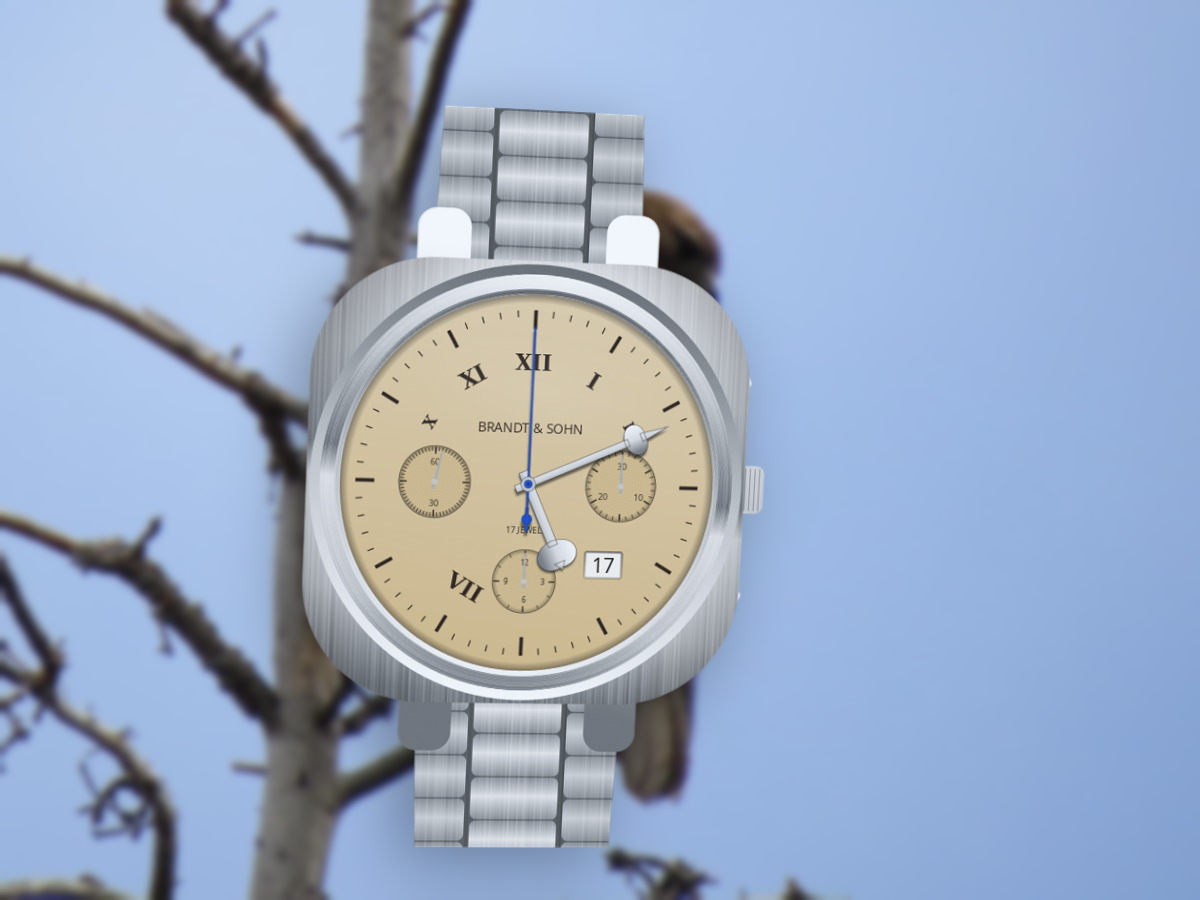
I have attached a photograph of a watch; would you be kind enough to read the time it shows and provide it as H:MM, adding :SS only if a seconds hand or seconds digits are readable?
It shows 5:11:02
